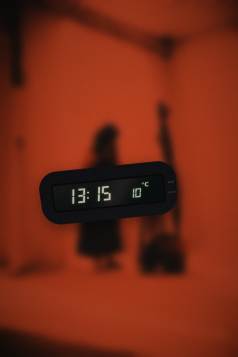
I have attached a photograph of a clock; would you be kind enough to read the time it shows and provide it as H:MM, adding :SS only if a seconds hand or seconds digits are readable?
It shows 13:15
